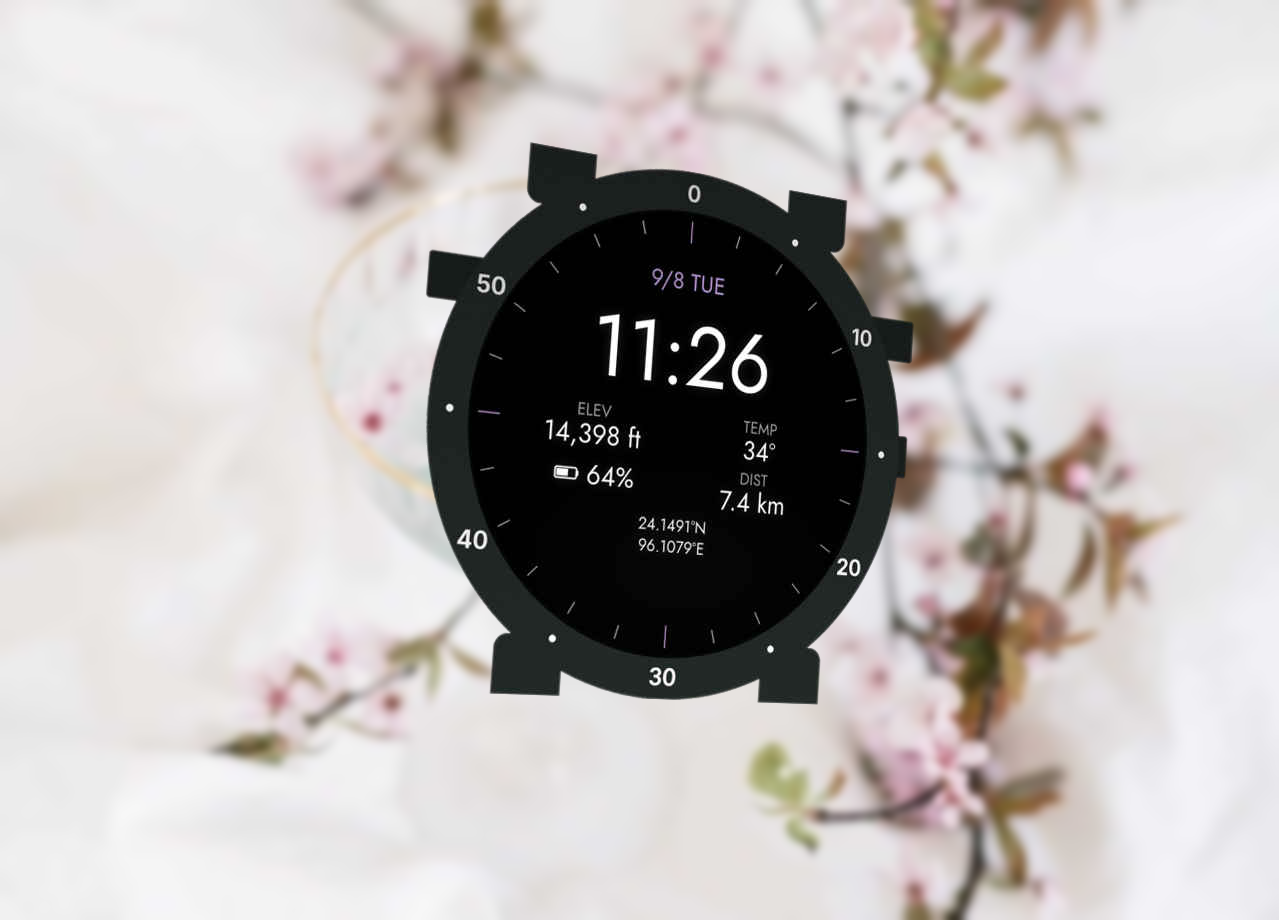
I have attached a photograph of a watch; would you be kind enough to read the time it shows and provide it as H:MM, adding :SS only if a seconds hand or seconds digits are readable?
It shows 11:26
